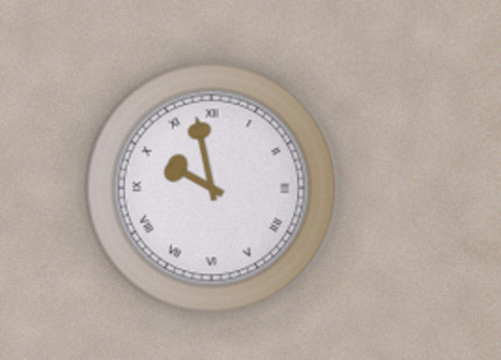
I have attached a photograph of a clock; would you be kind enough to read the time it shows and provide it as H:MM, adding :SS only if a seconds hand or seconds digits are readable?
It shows 9:58
